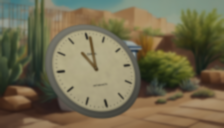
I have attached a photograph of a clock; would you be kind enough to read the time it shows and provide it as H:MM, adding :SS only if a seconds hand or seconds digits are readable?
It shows 11:01
